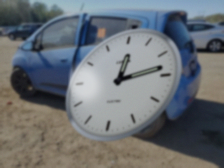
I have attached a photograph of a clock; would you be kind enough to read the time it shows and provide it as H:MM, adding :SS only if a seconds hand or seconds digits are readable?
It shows 12:13
